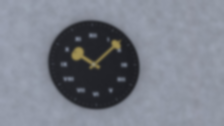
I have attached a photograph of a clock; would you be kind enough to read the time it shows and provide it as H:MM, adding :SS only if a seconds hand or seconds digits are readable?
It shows 10:08
